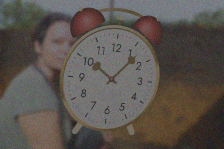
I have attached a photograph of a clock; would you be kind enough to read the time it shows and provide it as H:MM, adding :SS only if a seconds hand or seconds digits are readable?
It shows 10:07
